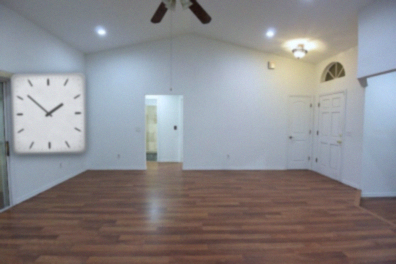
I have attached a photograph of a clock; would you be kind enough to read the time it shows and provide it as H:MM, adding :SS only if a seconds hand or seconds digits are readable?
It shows 1:52
